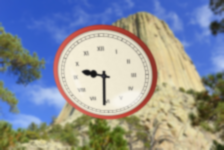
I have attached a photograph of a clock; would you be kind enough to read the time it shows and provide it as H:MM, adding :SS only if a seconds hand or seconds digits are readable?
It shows 9:31
